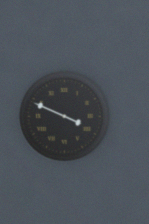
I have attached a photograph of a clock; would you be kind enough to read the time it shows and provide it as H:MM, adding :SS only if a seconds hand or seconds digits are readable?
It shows 3:49
